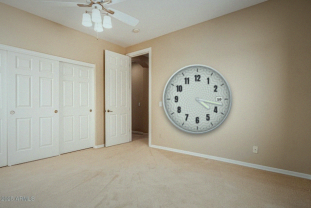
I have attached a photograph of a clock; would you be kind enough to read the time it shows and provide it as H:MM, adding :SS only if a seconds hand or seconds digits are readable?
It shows 4:17
